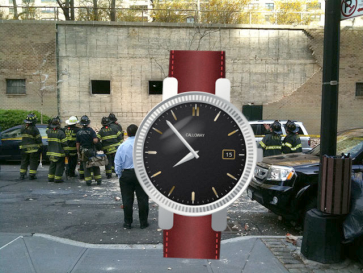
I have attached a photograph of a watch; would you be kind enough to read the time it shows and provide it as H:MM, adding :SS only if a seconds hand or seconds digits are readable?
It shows 7:53
